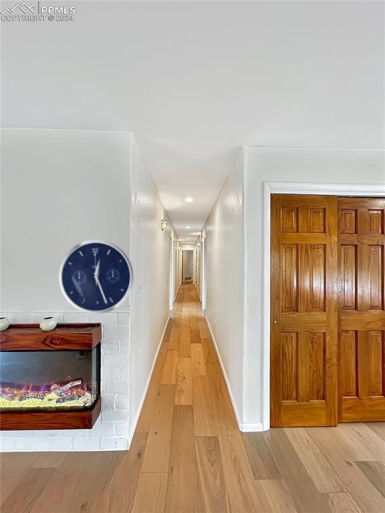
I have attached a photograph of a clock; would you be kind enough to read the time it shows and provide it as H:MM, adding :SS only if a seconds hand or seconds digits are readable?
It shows 12:27
